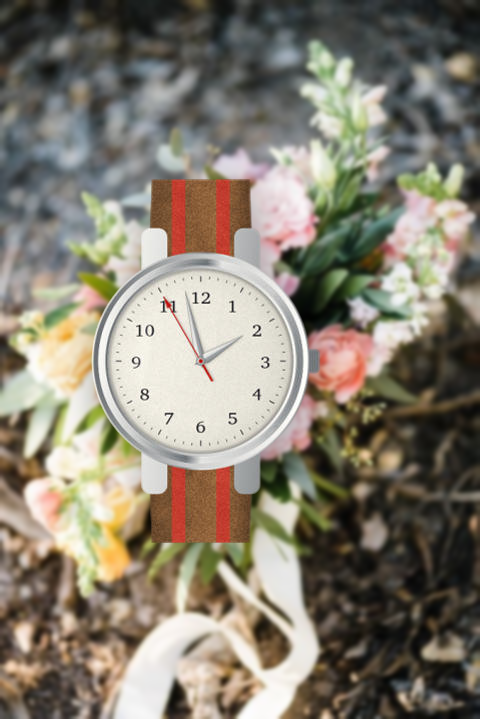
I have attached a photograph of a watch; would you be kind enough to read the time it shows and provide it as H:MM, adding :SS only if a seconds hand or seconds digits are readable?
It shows 1:57:55
